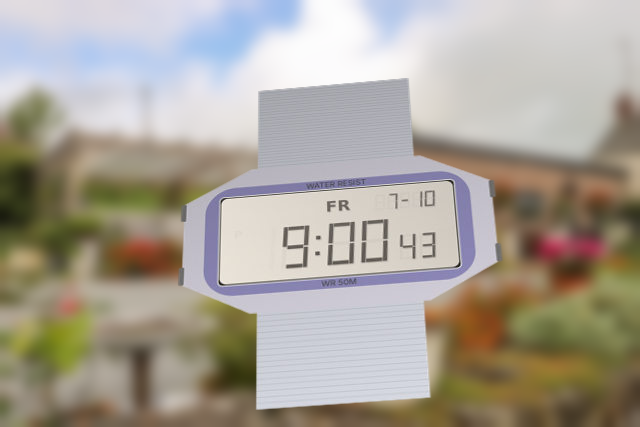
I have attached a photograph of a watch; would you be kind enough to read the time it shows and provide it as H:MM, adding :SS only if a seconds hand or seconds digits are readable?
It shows 9:00:43
